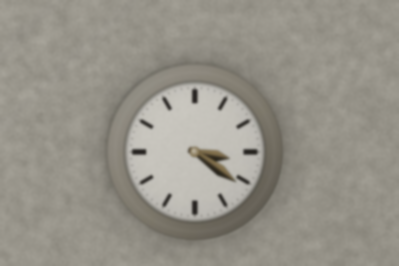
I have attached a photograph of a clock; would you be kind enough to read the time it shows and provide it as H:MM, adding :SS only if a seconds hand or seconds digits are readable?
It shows 3:21
